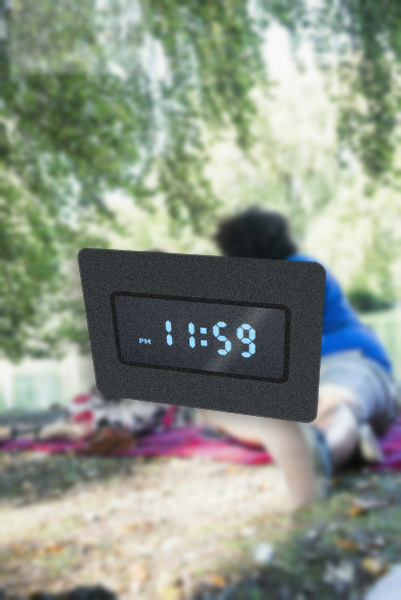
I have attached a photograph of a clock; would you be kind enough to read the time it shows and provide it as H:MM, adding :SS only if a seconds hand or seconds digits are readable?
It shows 11:59
